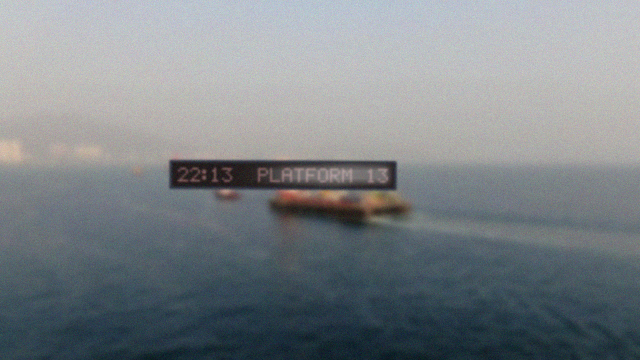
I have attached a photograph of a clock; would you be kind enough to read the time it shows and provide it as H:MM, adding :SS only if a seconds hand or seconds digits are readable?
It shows 22:13
